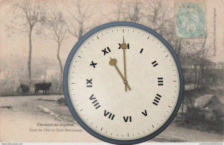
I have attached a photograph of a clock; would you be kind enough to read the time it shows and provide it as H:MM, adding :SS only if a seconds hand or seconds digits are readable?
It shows 11:00
